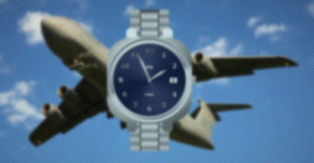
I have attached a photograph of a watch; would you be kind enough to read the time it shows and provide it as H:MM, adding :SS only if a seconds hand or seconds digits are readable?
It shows 1:56
